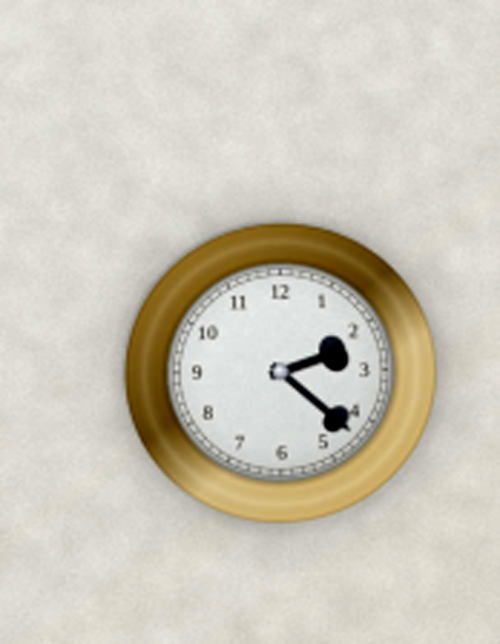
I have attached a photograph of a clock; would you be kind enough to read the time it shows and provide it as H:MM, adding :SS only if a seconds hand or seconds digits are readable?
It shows 2:22
